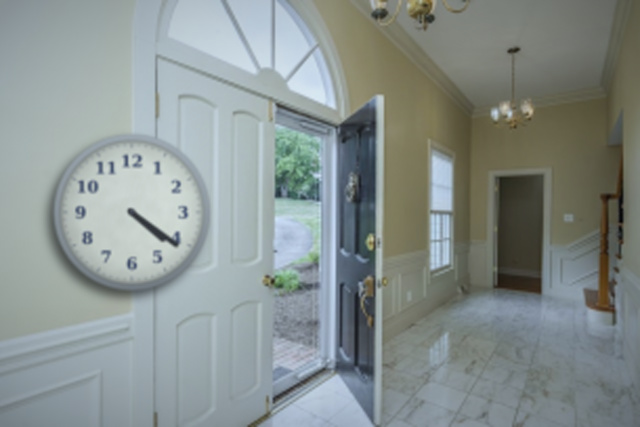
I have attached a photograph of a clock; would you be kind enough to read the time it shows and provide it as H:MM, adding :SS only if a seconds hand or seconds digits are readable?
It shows 4:21
